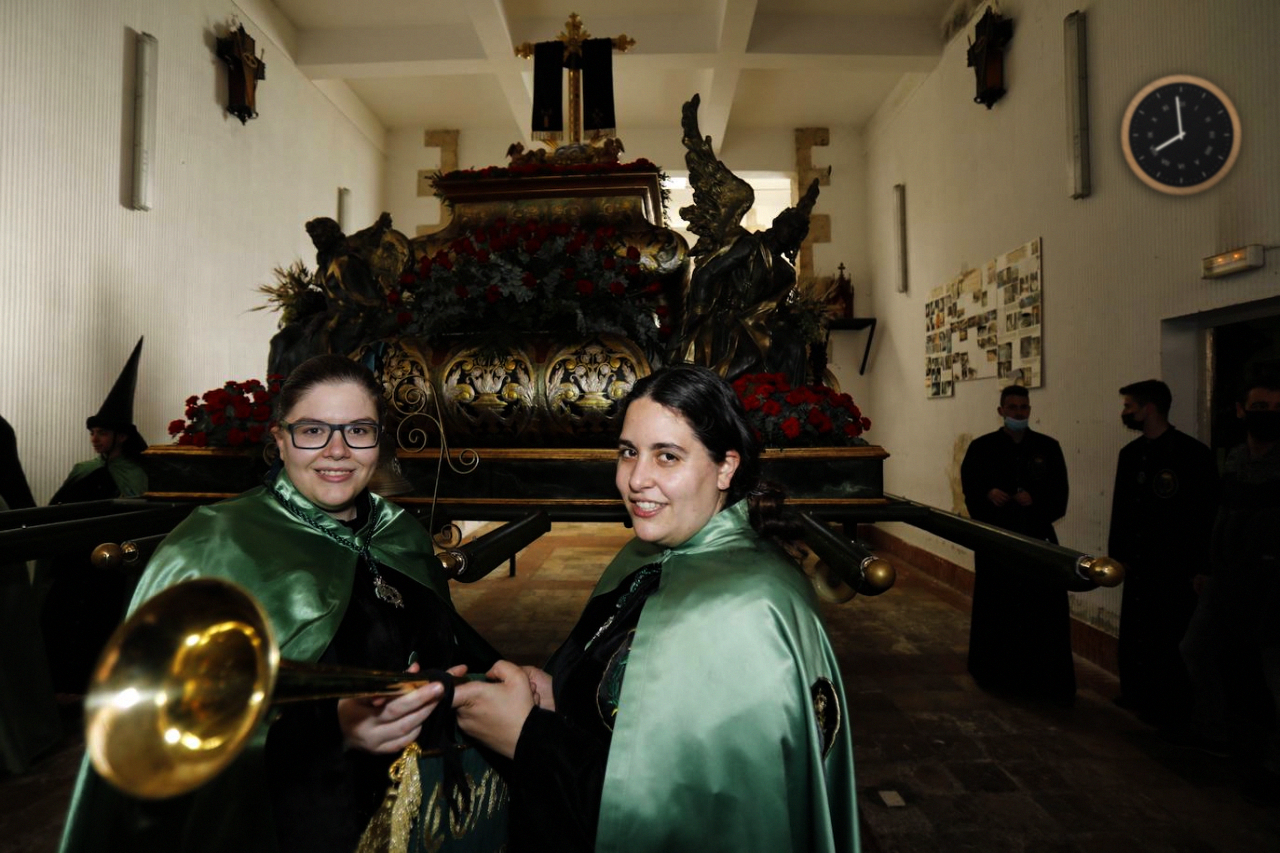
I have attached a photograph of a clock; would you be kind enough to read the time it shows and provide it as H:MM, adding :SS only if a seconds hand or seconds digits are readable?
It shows 7:59
